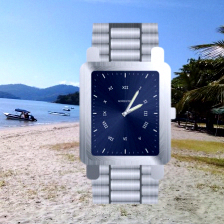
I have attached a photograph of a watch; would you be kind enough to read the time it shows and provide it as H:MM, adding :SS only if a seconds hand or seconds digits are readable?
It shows 2:05
